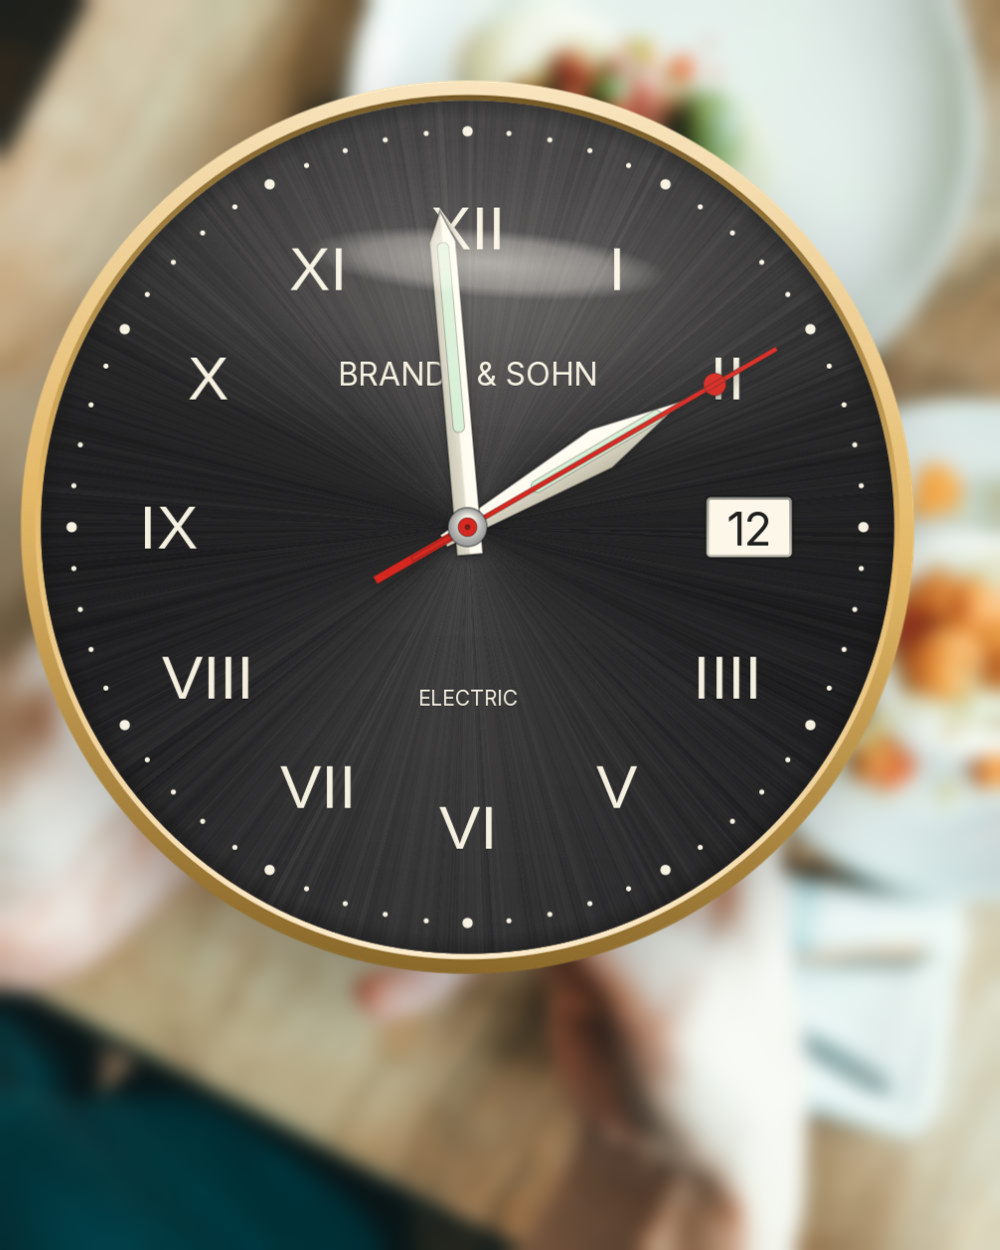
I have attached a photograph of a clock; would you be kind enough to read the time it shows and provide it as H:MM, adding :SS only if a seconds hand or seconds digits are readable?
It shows 1:59:10
